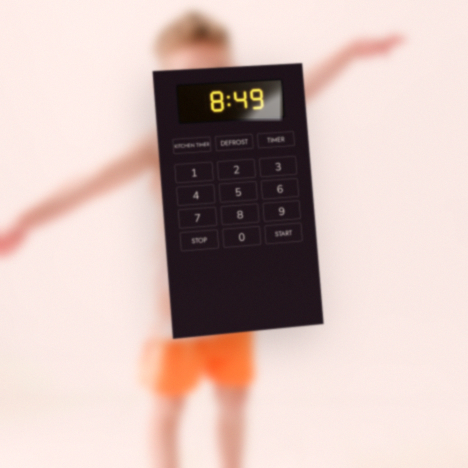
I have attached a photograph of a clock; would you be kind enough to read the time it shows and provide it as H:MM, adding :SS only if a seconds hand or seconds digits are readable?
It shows 8:49
